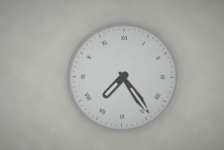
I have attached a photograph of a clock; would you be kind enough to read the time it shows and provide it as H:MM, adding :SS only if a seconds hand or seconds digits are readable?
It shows 7:24
